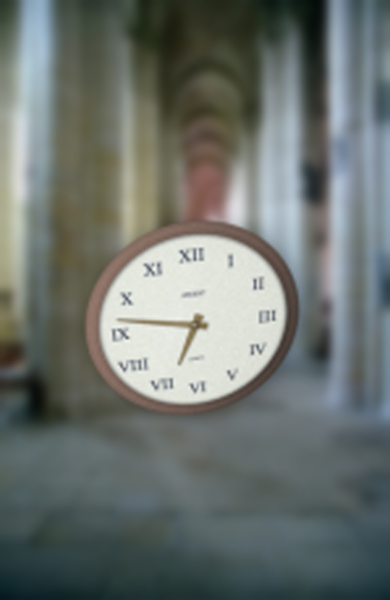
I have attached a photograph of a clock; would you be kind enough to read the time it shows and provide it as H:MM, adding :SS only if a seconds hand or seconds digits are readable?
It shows 6:47
